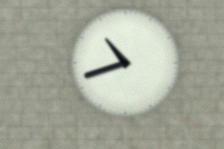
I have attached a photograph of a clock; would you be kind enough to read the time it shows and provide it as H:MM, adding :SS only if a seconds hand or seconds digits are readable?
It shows 10:42
